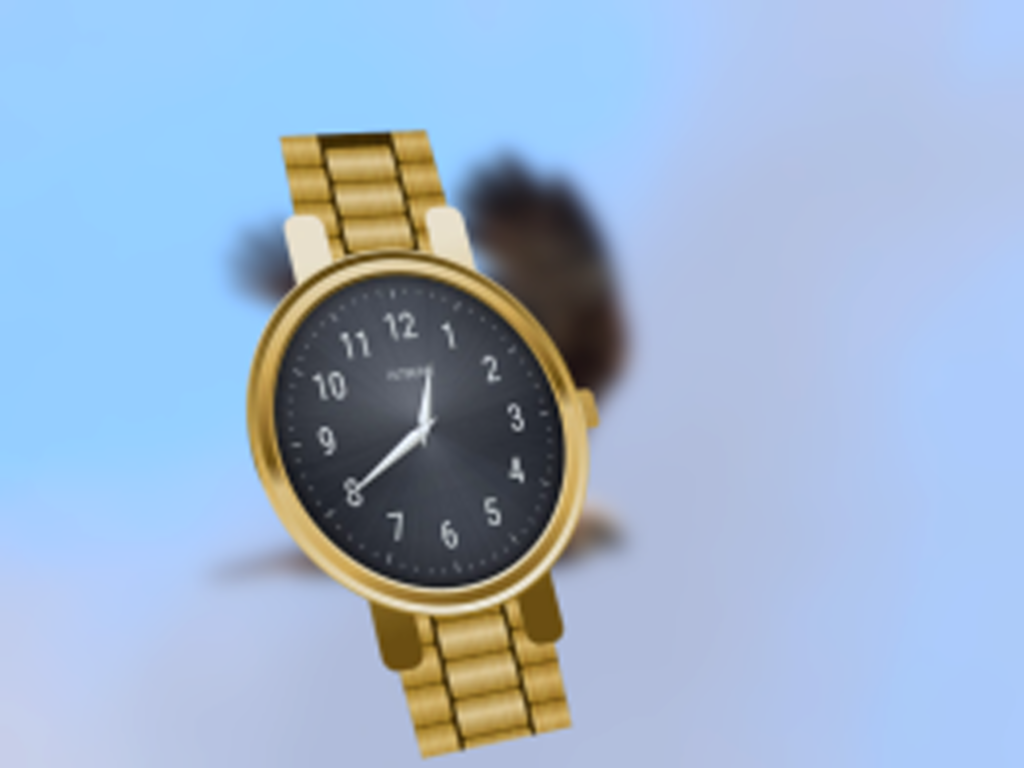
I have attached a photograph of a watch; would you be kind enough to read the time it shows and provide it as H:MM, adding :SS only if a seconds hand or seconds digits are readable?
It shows 12:40
